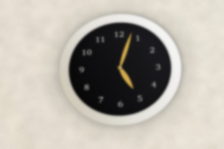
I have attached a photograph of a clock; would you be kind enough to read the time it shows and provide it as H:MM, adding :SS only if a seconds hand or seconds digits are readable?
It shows 5:03
